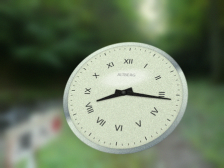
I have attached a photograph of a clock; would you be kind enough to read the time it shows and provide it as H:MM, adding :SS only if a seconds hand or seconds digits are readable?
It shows 8:16
